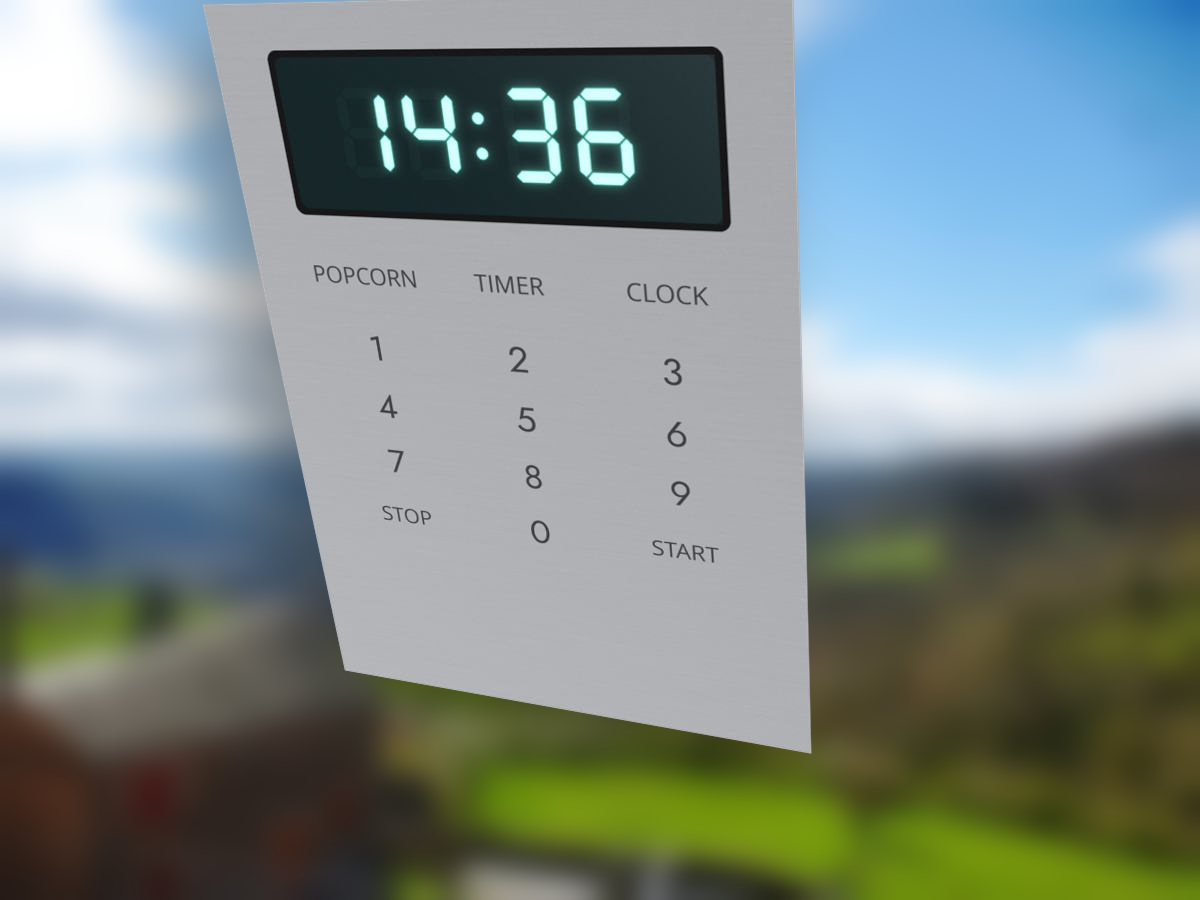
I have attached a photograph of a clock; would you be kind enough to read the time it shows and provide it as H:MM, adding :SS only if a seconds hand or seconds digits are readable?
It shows 14:36
